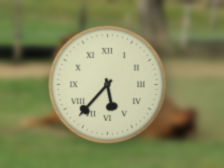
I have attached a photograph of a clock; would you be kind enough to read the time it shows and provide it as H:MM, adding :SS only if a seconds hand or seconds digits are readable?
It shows 5:37
